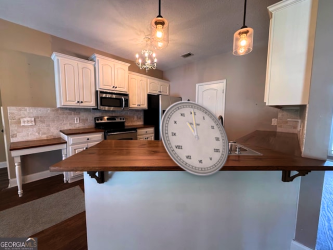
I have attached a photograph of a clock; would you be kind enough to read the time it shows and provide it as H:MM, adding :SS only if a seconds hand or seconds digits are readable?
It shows 11:00
